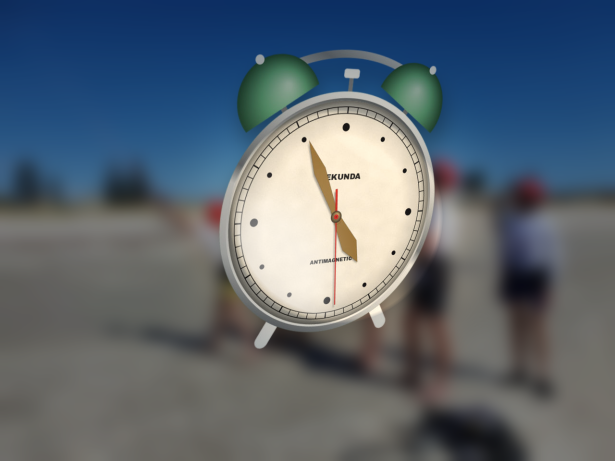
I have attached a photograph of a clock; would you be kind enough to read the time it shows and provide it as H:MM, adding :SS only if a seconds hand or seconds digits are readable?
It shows 4:55:29
